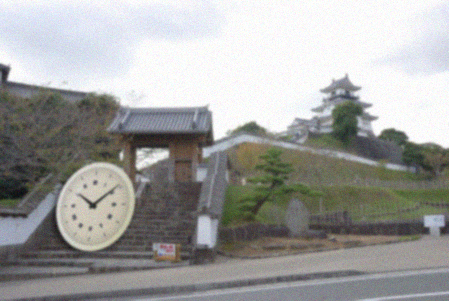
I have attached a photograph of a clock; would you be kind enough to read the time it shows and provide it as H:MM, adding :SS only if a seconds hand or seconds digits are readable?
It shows 10:09
